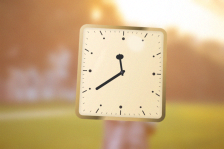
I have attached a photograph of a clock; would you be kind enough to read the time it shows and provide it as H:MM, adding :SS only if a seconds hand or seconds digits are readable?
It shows 11:39
